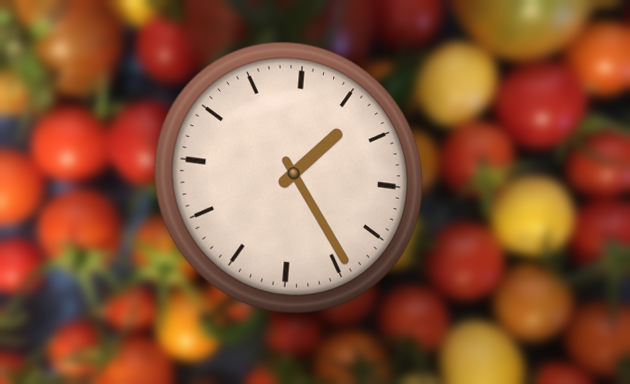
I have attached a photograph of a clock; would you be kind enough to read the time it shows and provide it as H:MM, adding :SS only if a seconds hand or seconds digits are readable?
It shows 1:24
